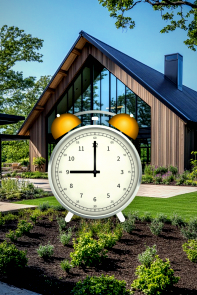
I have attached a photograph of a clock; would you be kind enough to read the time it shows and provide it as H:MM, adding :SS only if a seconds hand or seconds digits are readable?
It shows 9:00
